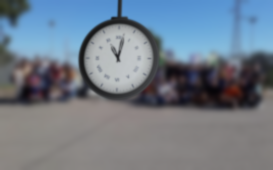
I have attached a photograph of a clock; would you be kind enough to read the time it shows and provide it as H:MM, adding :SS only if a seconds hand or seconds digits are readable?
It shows 11:02
